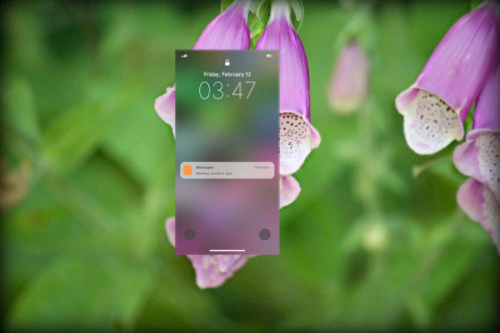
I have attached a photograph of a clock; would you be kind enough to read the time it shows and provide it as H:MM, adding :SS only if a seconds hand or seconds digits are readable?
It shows 3:47
